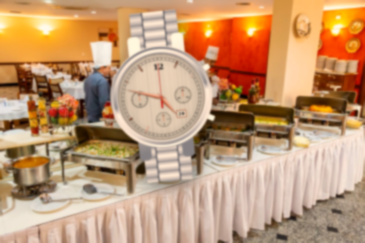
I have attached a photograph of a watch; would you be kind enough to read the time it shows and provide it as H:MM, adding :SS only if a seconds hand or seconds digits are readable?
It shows 4:48
